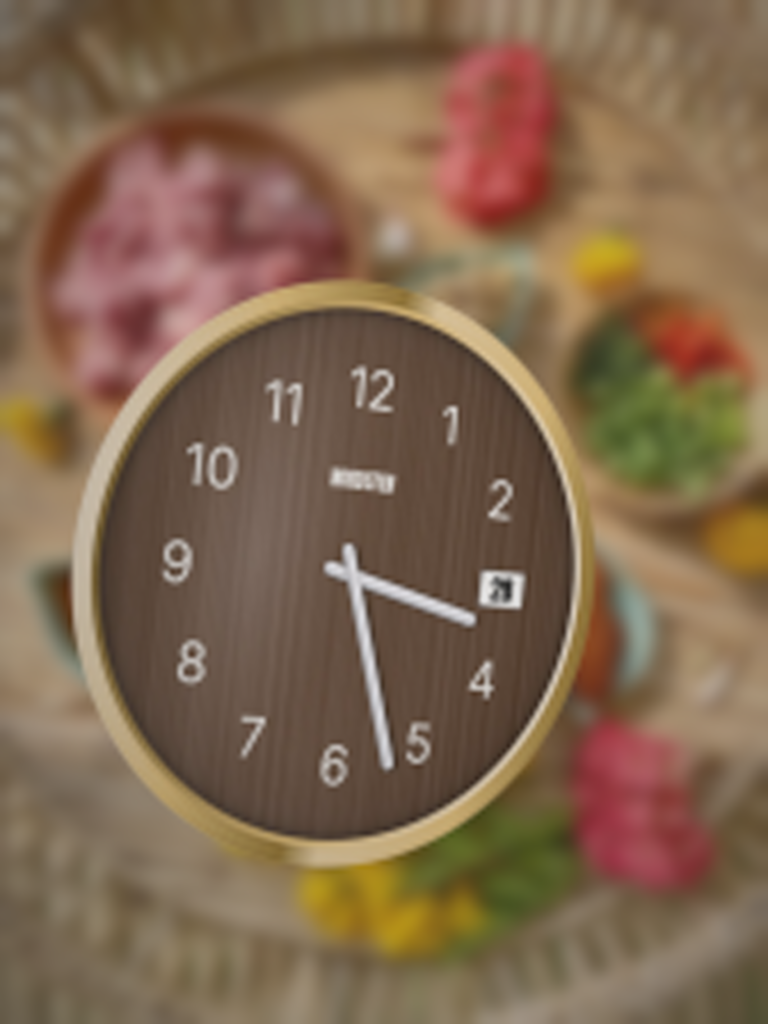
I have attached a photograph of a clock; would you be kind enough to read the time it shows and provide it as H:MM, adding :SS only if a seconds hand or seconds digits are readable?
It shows 3:27
